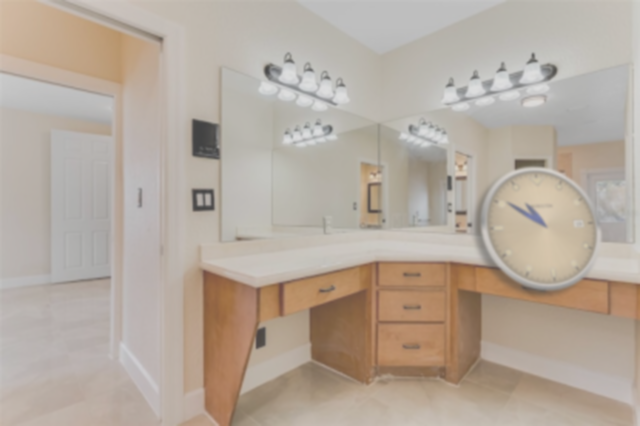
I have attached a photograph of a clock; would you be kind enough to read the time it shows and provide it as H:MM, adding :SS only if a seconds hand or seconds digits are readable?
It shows 10:51
